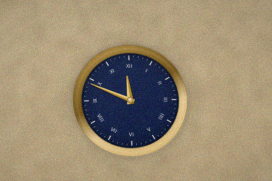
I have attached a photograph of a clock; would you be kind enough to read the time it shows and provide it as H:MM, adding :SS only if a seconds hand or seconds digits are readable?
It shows 11:49
